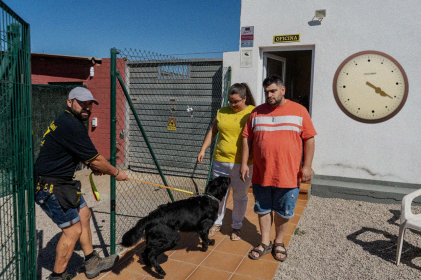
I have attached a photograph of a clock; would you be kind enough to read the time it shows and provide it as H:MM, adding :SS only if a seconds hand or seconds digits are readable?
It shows 4:21
